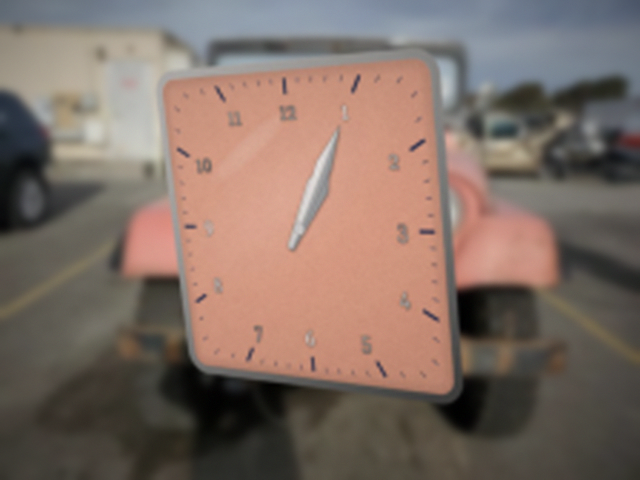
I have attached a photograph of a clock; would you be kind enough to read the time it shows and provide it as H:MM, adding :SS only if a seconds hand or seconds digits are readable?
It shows 1:05
